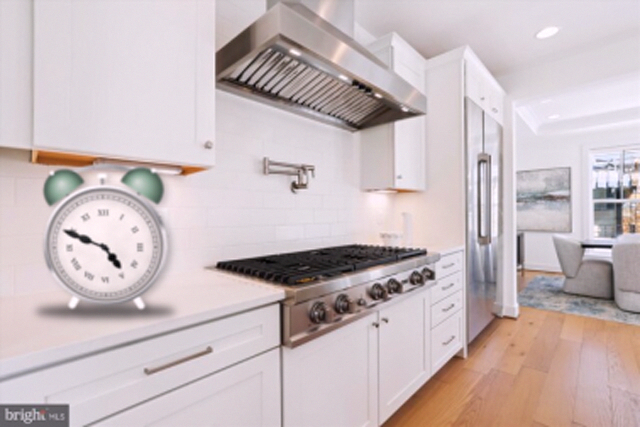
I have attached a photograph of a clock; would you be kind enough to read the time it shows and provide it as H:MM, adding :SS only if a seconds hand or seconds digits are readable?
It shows 4:49
